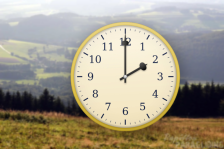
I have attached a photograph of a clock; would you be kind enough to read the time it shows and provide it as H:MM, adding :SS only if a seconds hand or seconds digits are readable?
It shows 2:00
